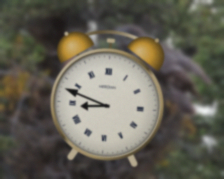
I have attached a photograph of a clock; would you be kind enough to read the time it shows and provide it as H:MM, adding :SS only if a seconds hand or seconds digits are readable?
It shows 8:48
